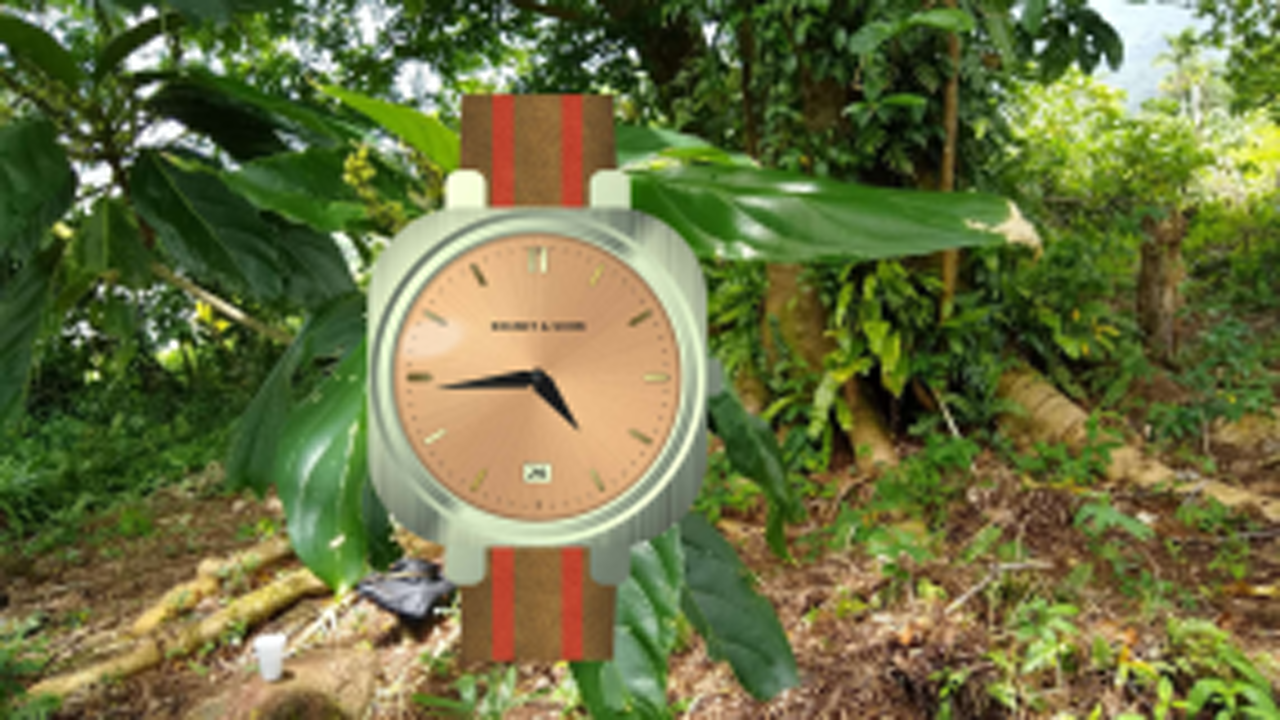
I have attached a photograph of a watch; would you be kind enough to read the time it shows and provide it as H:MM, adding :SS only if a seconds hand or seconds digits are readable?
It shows 4:44
